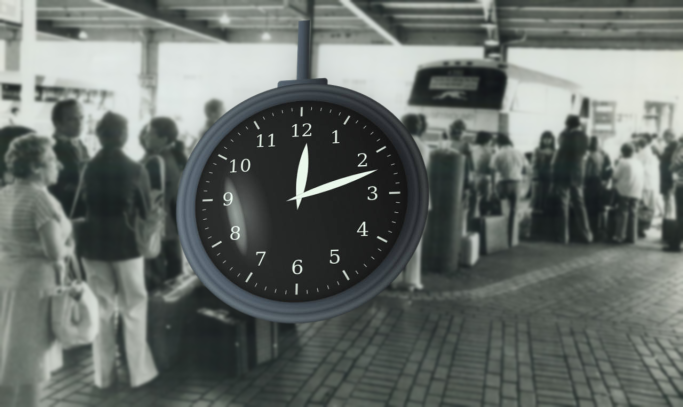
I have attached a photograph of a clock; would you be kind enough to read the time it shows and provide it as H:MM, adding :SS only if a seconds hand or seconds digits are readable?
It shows 12:12
